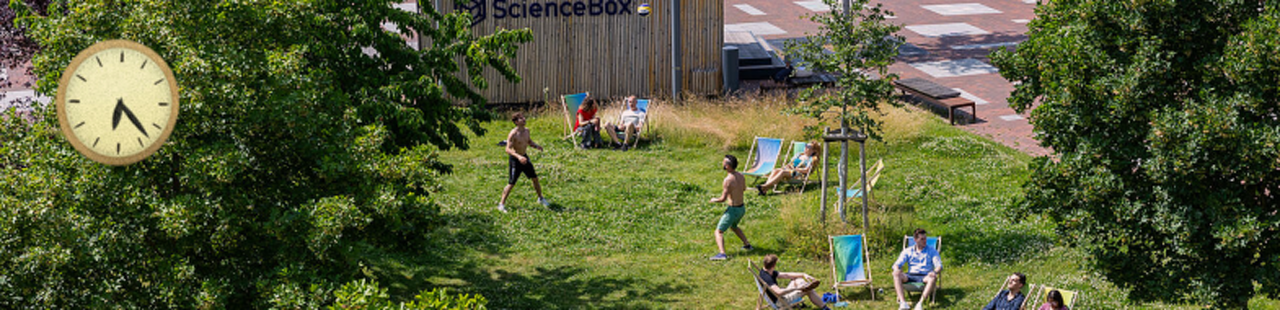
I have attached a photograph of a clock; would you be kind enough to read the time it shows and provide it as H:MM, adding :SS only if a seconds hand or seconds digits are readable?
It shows 6:23
